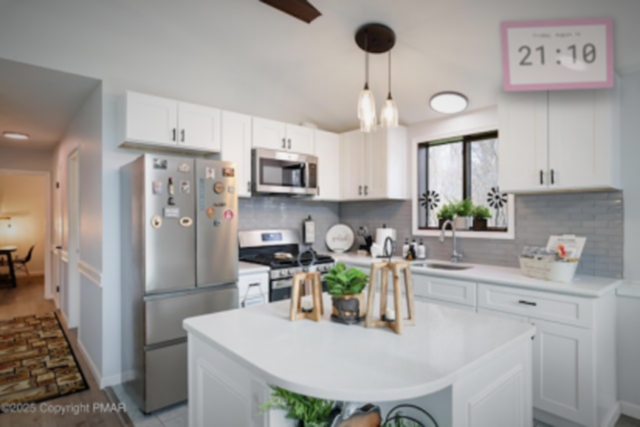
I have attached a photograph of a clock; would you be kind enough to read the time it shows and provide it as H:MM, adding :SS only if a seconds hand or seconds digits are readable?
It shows 21:10
